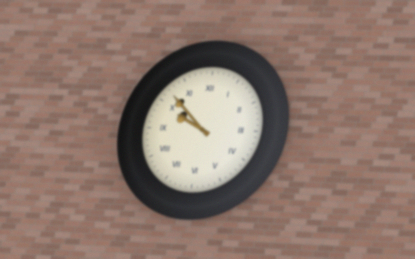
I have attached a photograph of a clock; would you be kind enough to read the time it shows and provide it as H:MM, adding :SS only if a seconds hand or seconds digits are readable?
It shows 9:52
